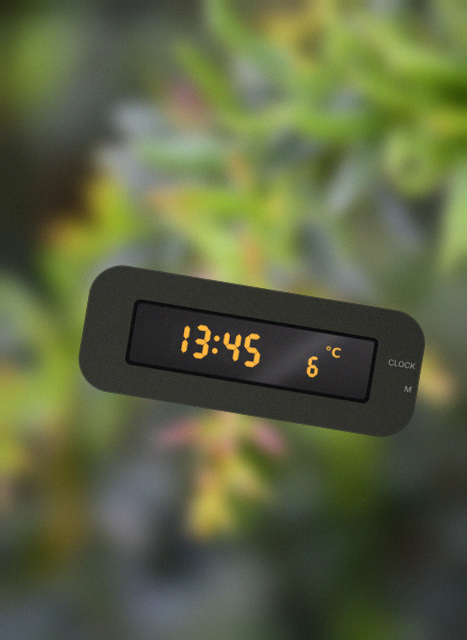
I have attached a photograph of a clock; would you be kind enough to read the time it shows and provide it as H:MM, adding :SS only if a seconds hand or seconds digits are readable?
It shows 13:45
